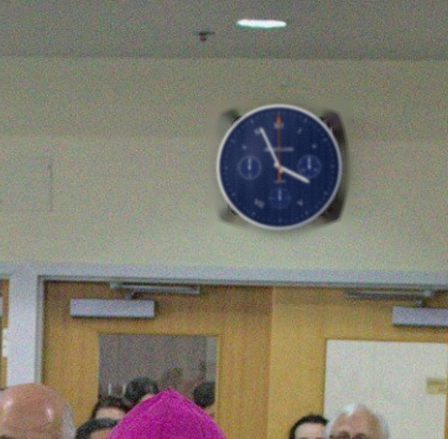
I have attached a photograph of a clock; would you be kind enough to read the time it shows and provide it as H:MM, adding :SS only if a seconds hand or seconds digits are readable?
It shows 3:56
